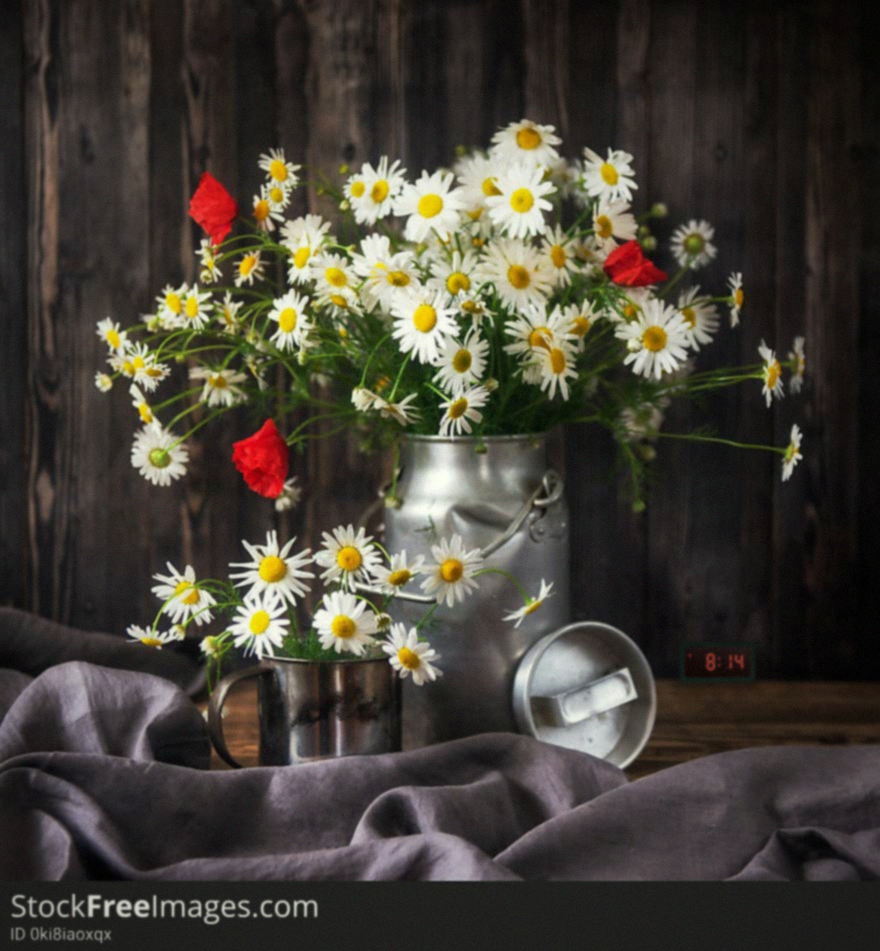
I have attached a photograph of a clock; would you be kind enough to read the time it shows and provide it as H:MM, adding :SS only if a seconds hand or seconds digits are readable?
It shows 8:14
